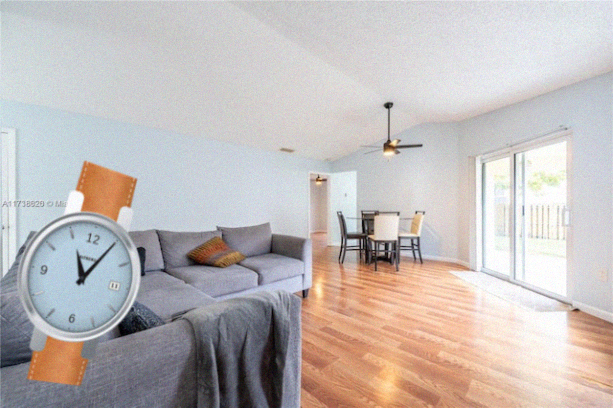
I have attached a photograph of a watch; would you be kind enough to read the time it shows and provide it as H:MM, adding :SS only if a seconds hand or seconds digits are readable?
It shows 11:05
